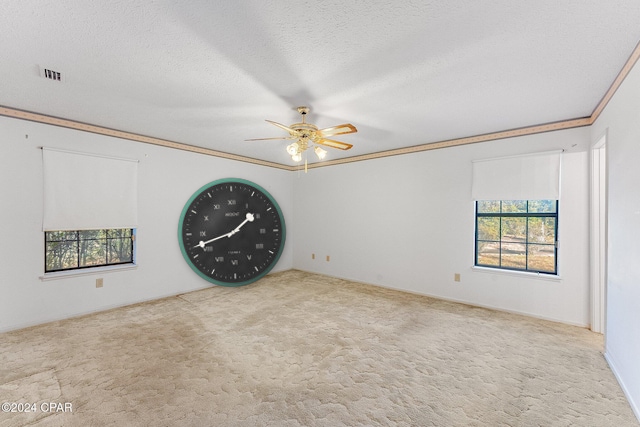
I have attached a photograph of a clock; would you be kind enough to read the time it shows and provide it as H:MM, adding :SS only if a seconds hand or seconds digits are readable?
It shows 1:42
